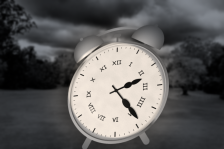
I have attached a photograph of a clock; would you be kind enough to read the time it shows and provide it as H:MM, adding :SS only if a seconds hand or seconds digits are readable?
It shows 2:24
